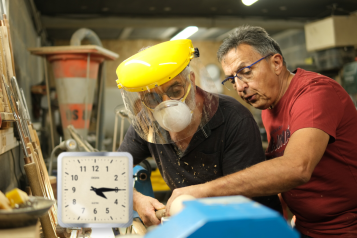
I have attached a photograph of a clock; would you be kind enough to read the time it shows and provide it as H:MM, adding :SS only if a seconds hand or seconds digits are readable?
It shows 4:15
